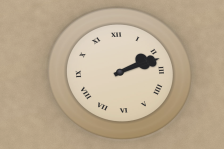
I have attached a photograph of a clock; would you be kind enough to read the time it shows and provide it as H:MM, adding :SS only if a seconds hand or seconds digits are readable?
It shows 2:12
